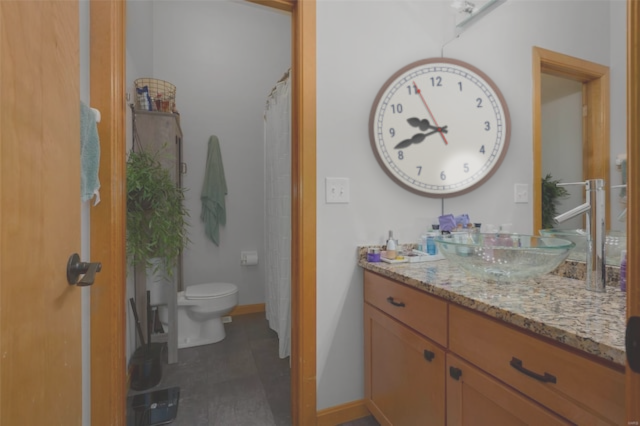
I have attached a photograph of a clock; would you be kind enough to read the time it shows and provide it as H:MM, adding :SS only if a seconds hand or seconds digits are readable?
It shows 9:41:56
